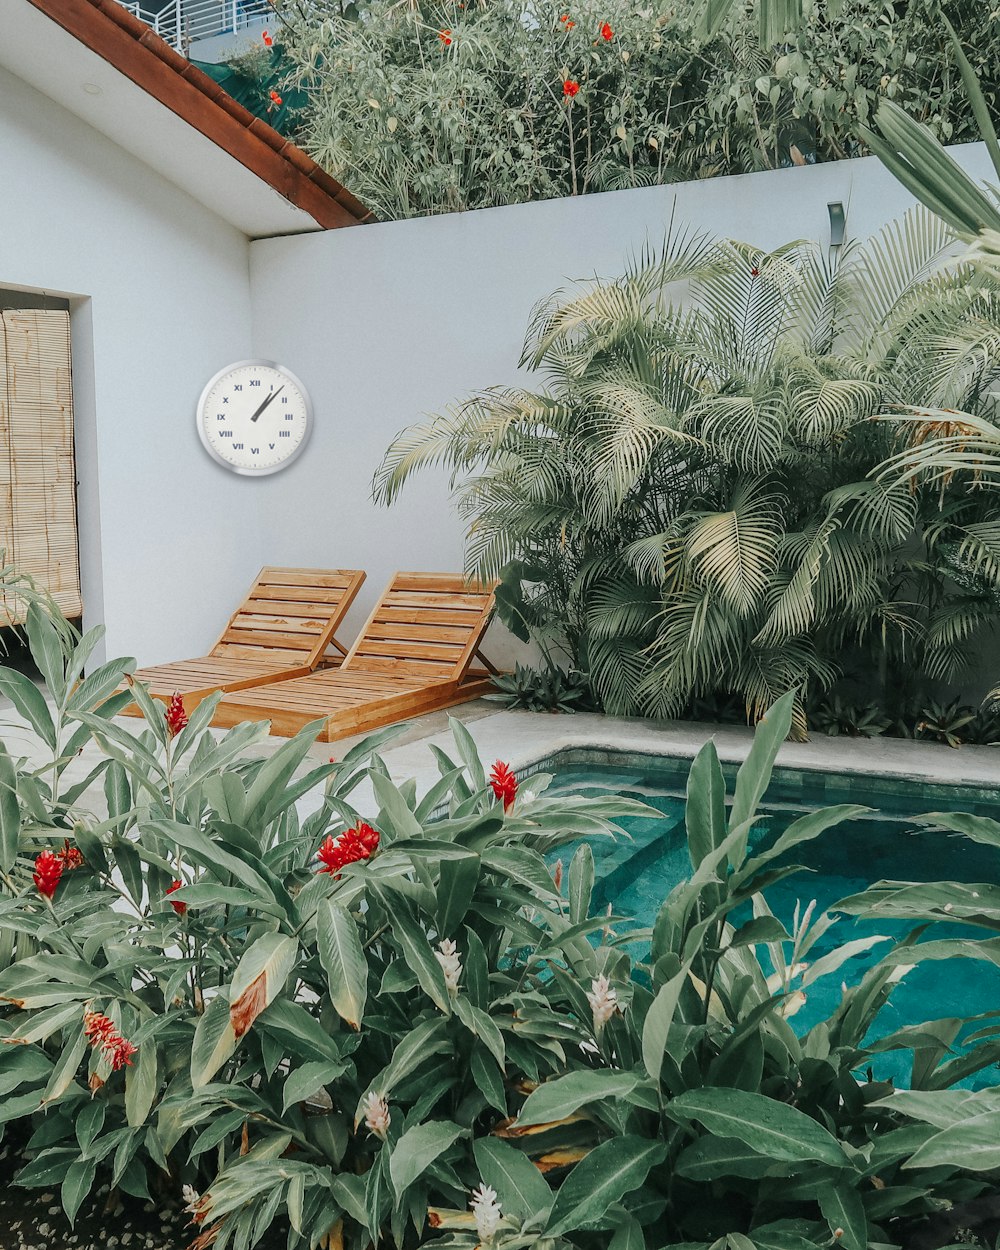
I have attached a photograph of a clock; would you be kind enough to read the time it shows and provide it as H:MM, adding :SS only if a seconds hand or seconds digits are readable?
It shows 1:07
